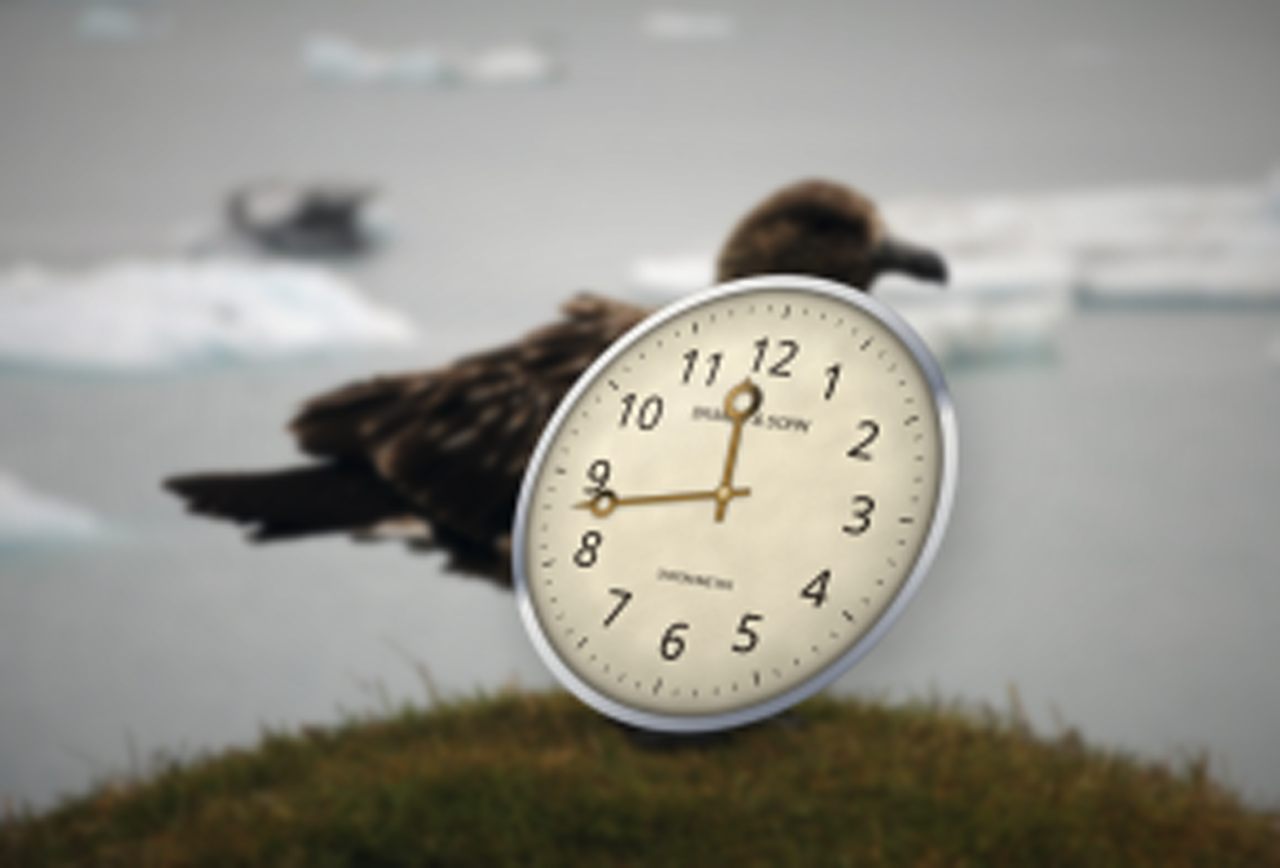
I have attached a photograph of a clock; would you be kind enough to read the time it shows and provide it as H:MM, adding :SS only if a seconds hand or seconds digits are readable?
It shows 11:43
